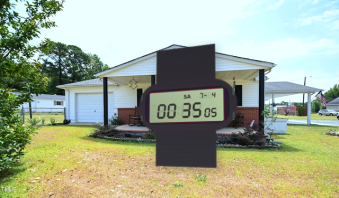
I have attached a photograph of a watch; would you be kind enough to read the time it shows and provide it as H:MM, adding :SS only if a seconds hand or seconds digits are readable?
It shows 0:35:05
